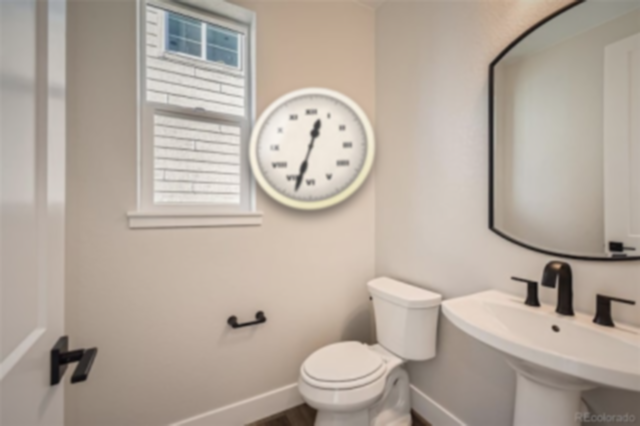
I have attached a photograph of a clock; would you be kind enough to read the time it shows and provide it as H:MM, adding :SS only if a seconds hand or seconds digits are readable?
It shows 12:33
